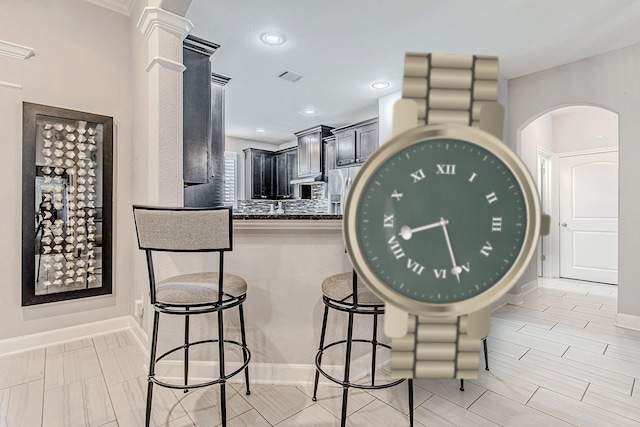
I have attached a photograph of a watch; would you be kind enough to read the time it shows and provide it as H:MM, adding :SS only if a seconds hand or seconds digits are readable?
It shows 8:27
